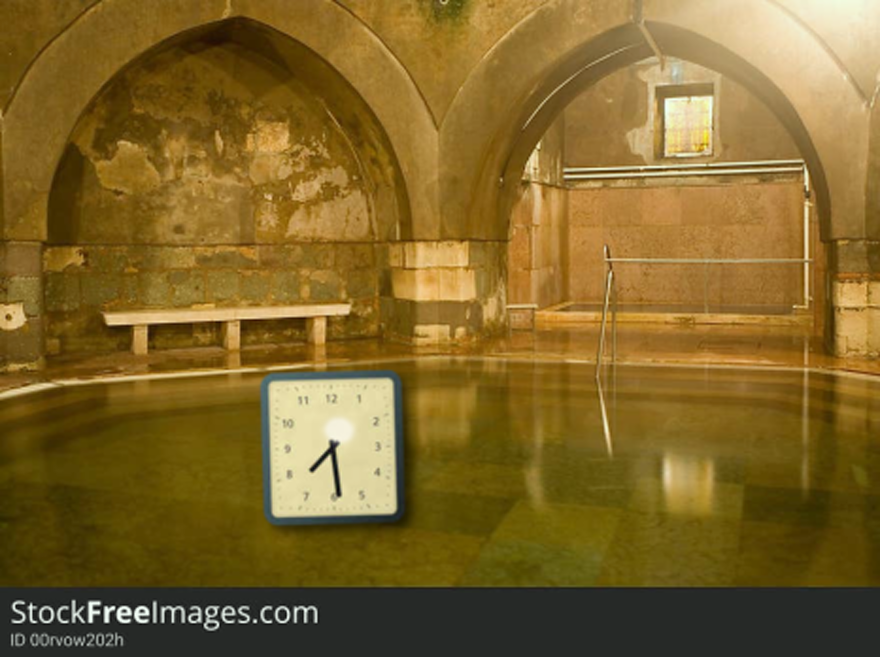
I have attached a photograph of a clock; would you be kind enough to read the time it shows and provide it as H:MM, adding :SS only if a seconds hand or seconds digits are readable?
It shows 7:29
